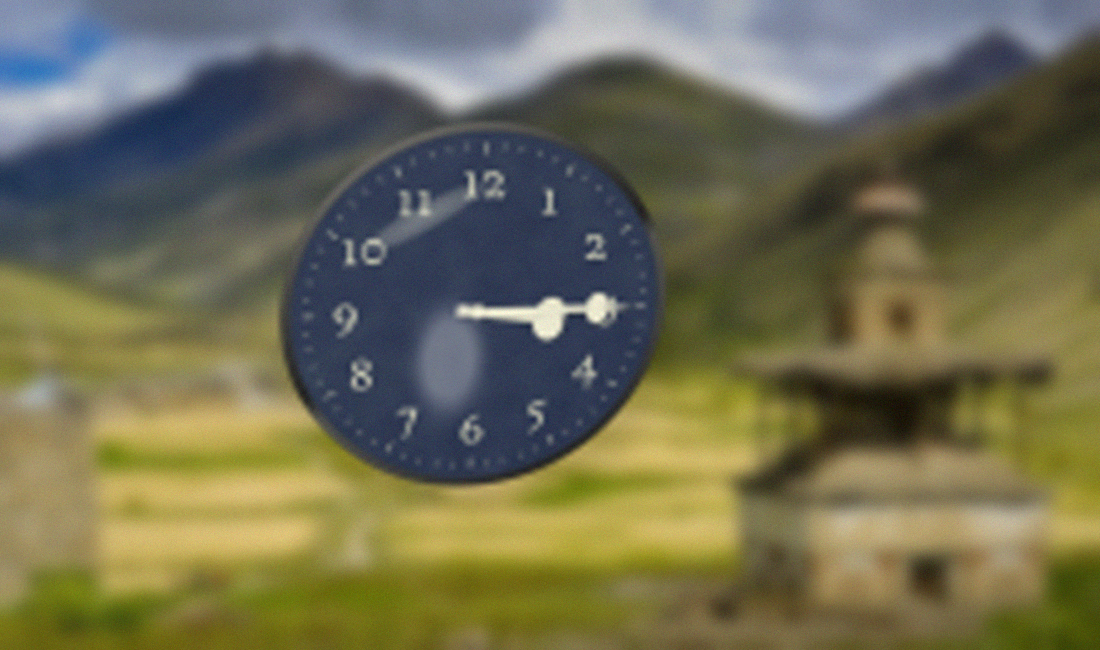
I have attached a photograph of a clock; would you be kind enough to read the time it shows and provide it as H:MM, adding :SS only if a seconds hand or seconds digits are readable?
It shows 3:15
